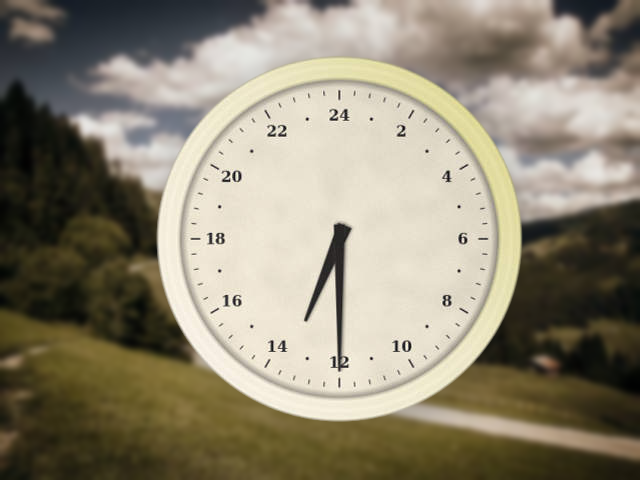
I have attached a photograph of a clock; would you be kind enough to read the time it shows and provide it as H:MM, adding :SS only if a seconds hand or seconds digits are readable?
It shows 13:30
